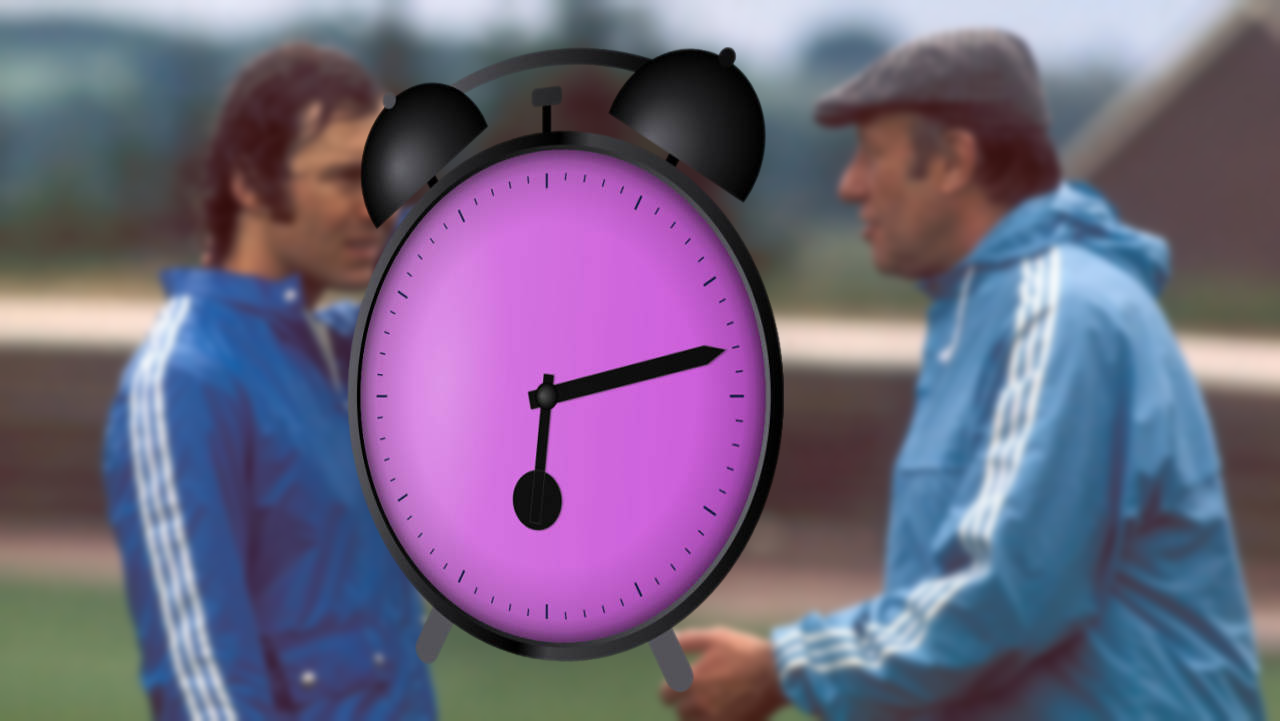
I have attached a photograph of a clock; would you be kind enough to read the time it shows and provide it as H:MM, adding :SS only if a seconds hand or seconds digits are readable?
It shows 6:13
